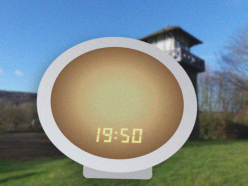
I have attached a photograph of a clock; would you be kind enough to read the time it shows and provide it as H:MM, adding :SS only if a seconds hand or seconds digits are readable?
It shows 19:50
